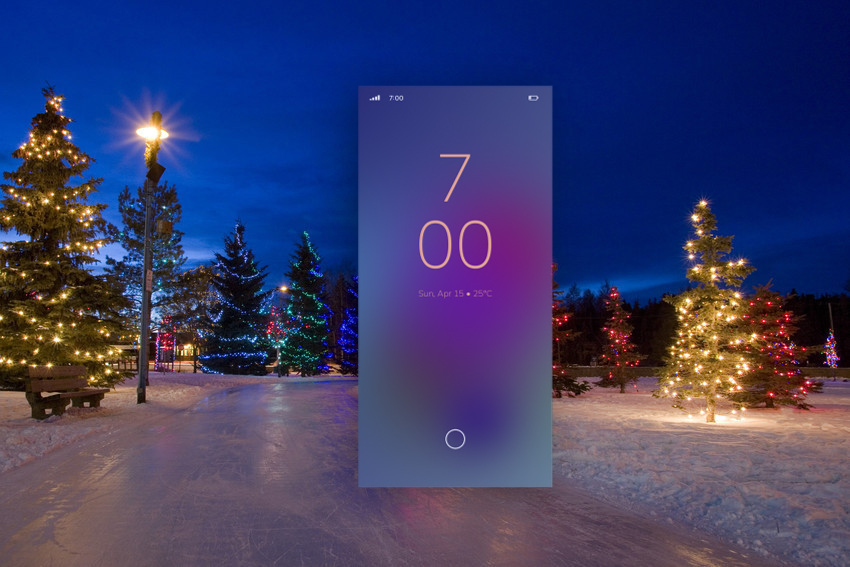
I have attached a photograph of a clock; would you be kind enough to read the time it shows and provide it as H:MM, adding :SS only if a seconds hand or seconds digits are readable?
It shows 7:00
